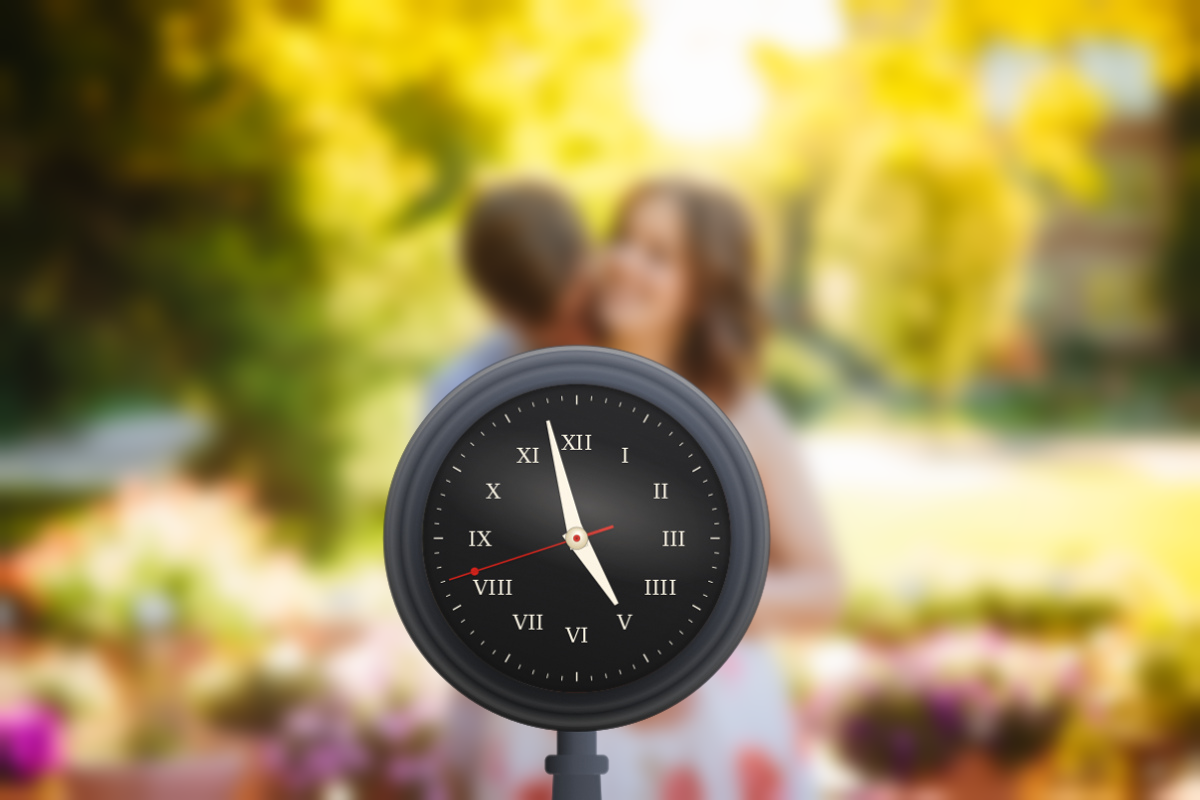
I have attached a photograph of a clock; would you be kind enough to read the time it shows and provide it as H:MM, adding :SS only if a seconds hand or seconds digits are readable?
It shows 4:57:42
